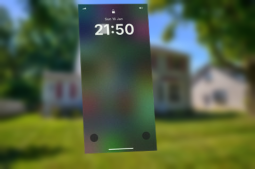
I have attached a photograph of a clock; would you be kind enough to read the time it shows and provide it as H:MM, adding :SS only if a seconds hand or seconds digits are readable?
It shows 21:50
